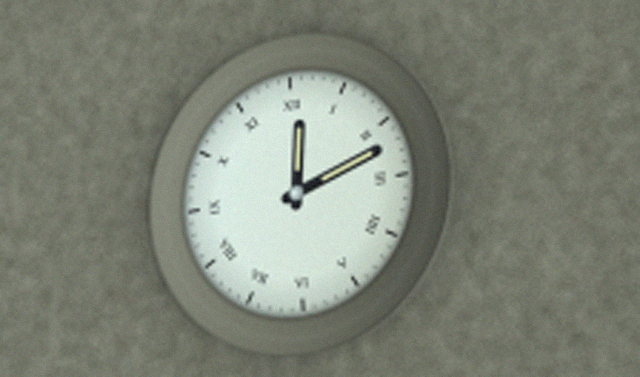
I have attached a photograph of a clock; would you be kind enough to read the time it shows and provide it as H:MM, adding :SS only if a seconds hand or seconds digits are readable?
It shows 12:12
